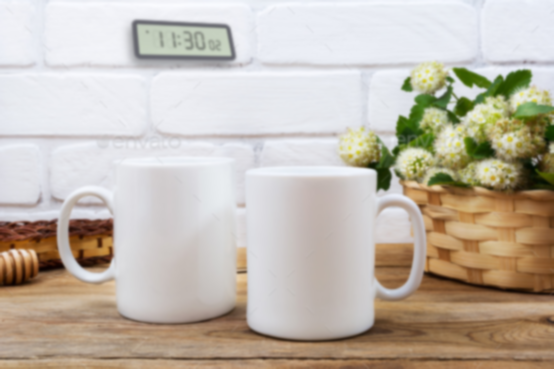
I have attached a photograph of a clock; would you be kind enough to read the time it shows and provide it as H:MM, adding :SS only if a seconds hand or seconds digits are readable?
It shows 11:30
